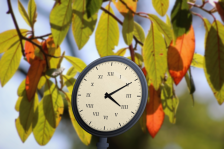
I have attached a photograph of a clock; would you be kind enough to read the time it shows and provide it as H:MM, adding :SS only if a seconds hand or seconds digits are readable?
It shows 4:10
